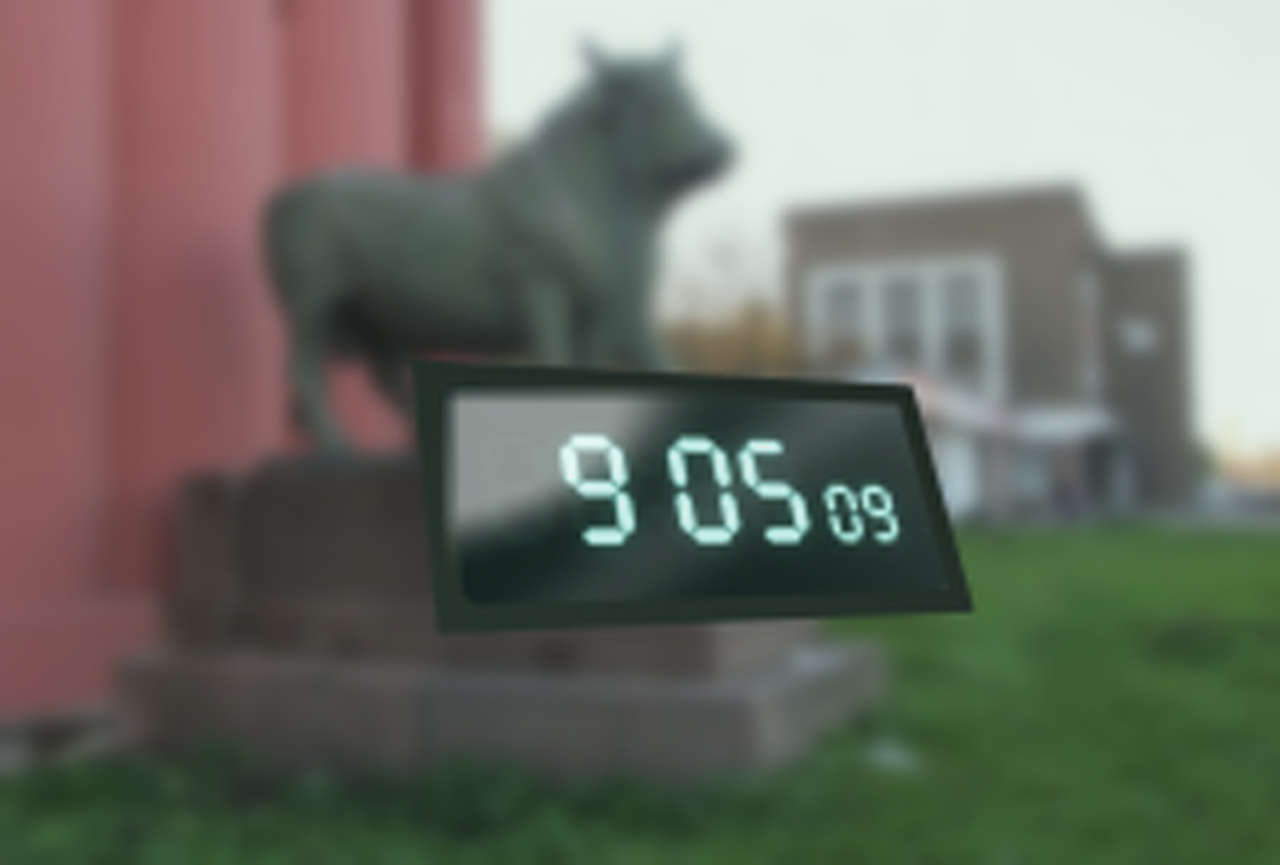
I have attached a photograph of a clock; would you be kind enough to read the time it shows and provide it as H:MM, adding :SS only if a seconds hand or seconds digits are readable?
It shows 9:05:09
